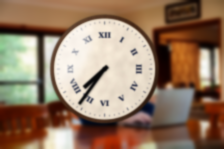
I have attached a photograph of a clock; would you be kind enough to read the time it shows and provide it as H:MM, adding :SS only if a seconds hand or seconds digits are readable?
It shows 7:36
